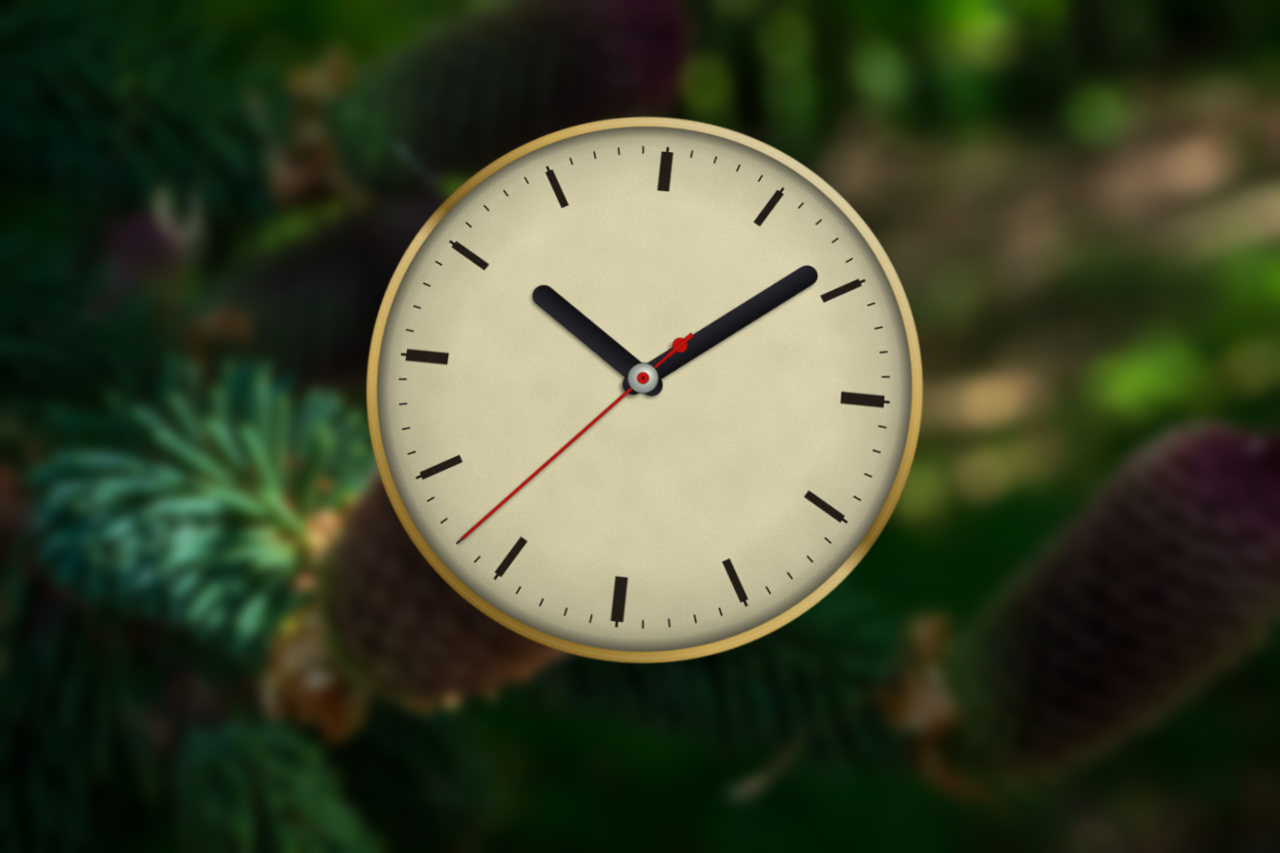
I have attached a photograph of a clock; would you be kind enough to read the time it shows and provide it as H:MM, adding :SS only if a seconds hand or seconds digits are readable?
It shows 10:08:37
